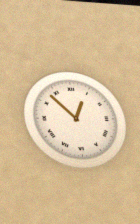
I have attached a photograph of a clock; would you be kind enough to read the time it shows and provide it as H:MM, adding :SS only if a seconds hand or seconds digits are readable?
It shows 12:53
